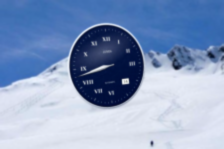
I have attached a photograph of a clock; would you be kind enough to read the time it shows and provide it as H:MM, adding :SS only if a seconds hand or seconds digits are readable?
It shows 8:43
